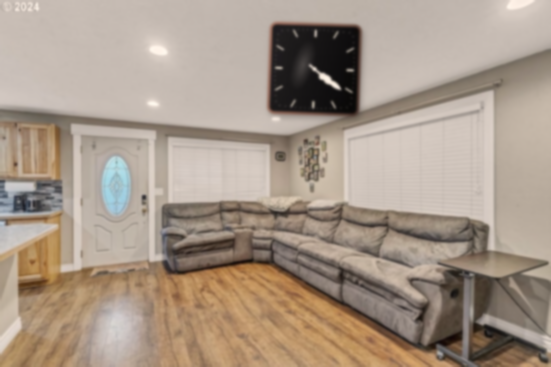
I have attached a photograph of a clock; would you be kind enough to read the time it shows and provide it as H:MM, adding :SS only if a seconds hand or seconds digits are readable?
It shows 4:21
